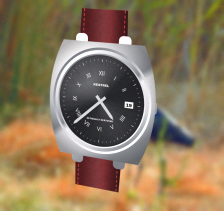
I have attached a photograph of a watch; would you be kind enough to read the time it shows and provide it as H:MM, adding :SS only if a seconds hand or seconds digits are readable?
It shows 4:38
